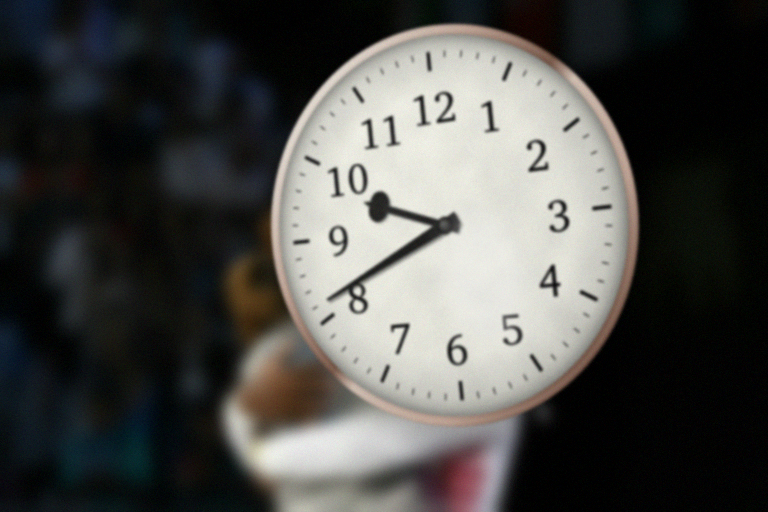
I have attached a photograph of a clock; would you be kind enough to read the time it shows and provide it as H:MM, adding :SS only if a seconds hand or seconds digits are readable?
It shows 9:41
